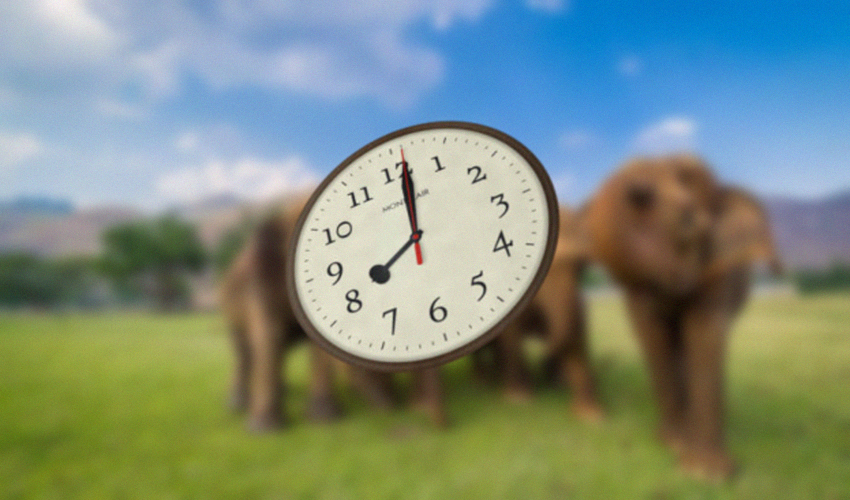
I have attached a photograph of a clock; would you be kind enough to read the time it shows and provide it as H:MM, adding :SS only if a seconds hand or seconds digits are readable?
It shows 8:01:01
